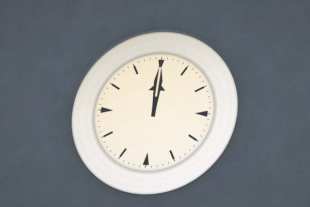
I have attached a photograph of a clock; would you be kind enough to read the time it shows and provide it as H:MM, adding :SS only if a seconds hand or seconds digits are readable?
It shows 12:00
